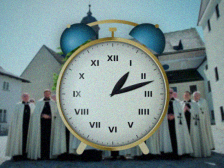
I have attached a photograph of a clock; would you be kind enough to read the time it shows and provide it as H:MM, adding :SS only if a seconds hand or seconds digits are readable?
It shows 1:12
